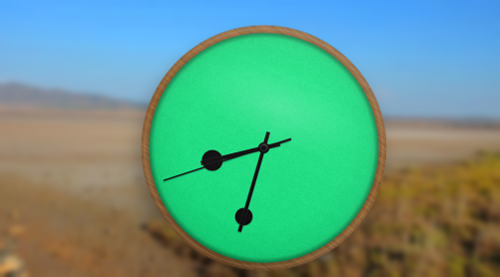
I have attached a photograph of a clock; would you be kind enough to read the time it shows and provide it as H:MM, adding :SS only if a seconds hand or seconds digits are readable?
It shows 8:32:42
